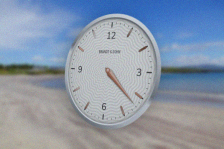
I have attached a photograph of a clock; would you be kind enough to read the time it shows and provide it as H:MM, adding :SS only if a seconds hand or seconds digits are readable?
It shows 4:22
